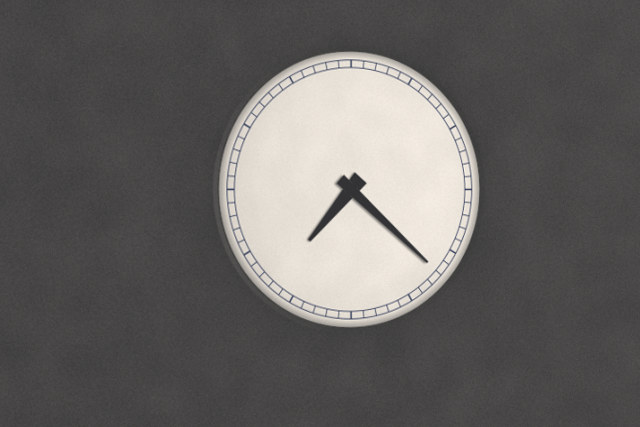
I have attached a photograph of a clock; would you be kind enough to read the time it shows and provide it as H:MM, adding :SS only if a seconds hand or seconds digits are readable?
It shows 7:22
